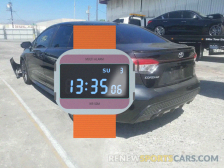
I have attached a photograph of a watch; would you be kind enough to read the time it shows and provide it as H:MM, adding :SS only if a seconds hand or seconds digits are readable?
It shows 13:35:06
